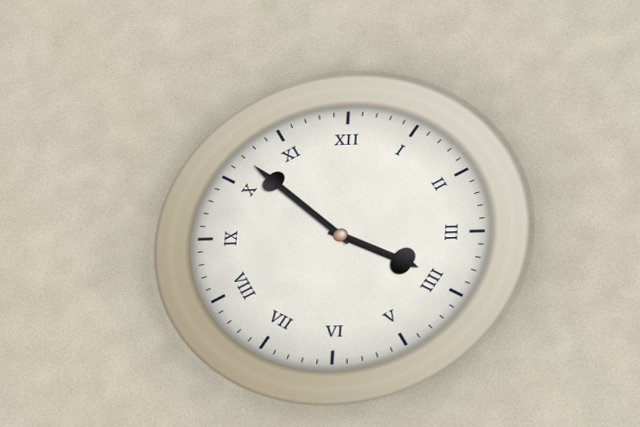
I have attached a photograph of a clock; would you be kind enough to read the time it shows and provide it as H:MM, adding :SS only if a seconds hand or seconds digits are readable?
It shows 3:52
